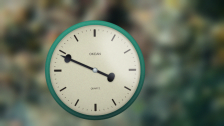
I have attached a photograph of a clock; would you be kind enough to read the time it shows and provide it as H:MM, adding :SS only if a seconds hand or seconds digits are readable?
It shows 3:49
